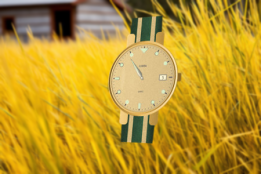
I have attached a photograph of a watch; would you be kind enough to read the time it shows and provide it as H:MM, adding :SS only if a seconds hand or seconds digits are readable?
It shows 10:54
